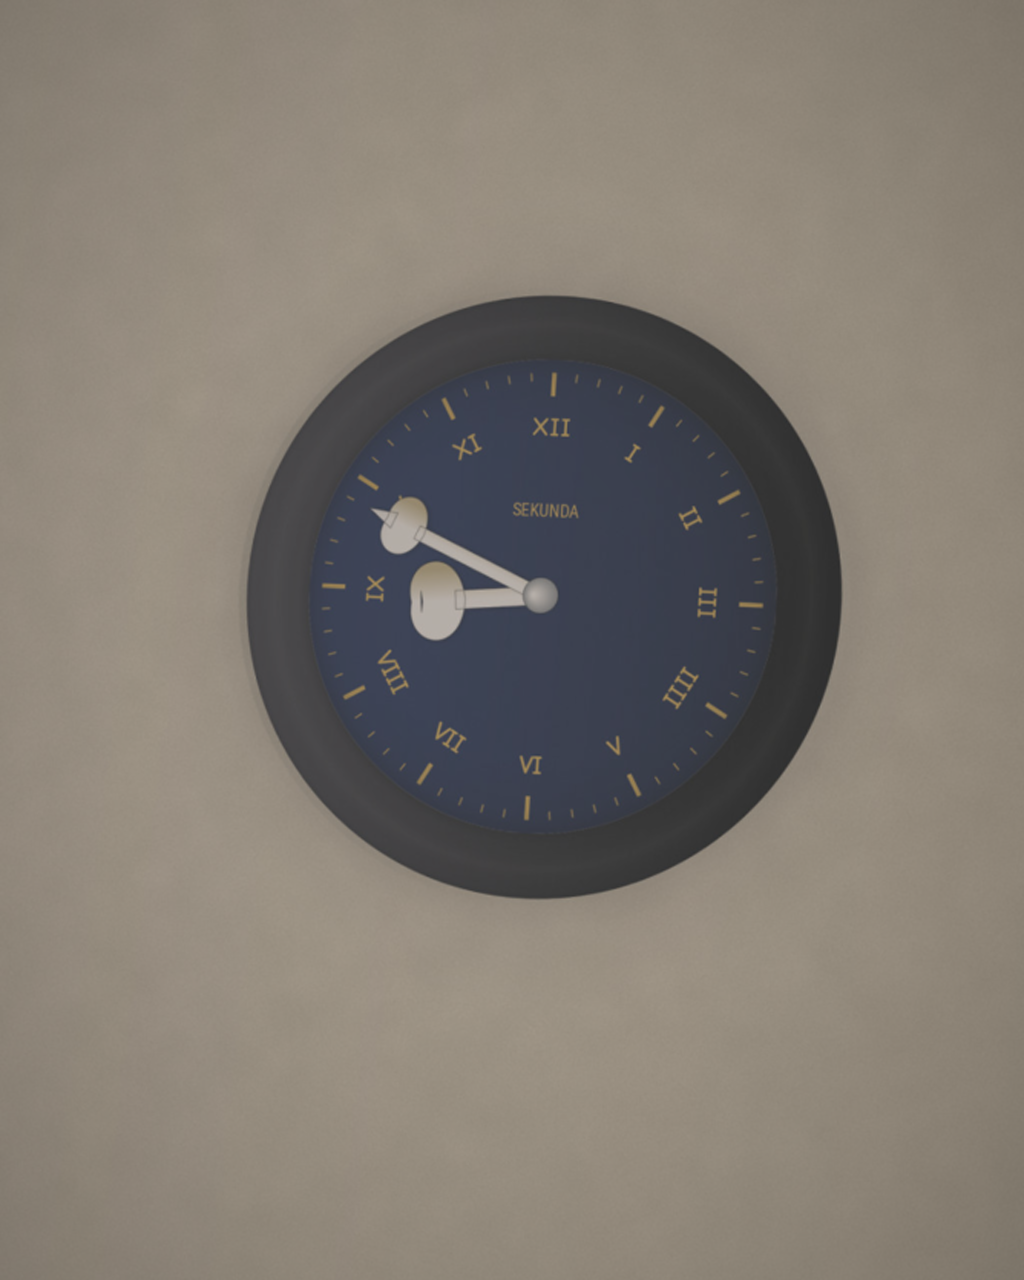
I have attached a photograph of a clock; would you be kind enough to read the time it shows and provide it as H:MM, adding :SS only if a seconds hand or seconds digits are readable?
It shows 8:49
